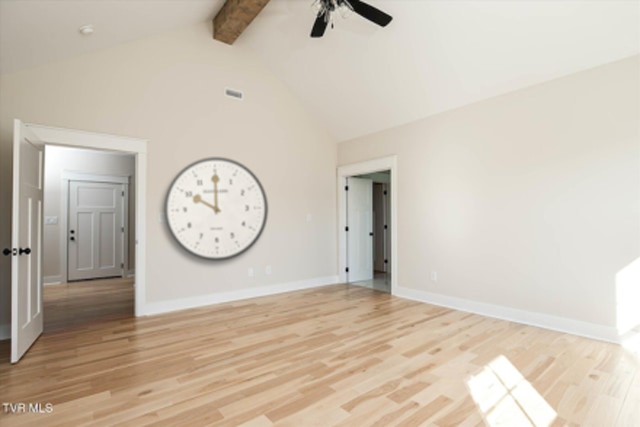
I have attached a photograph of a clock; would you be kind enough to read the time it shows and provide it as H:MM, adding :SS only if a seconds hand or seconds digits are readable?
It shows 10:00
